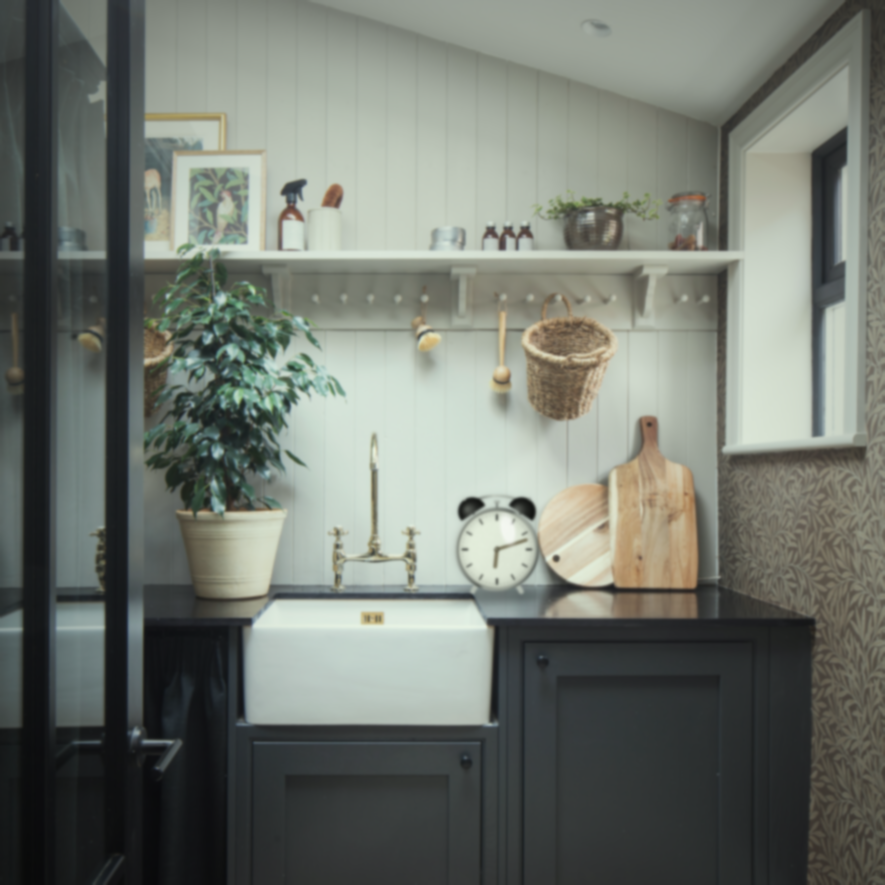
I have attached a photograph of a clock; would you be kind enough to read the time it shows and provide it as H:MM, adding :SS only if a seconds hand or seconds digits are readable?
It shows 6:12
